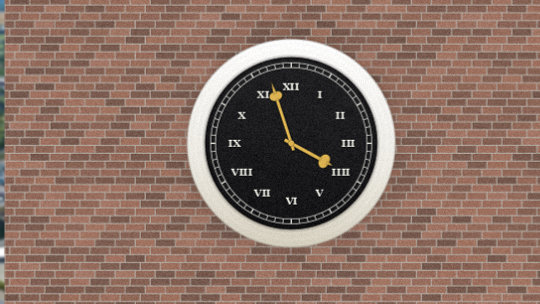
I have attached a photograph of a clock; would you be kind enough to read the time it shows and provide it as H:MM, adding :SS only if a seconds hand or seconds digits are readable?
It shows 3:57
